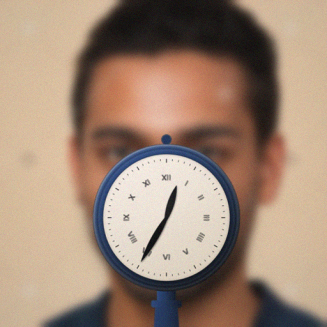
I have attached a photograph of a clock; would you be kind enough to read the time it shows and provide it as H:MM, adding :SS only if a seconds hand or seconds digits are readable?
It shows 12:35
